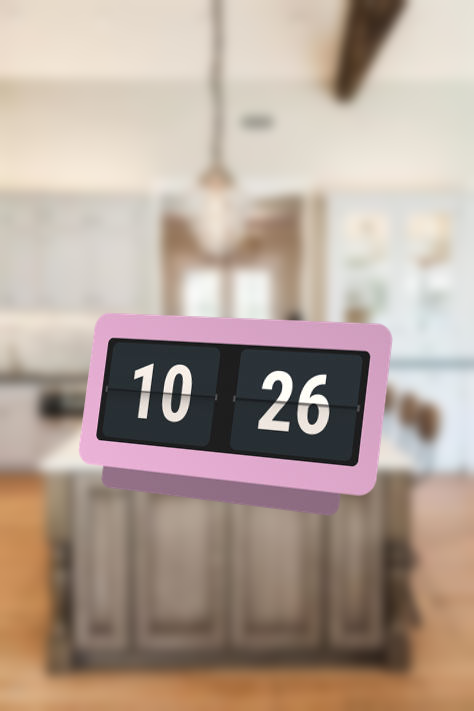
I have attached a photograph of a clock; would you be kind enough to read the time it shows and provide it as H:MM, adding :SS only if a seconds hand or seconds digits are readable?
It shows 10:26
